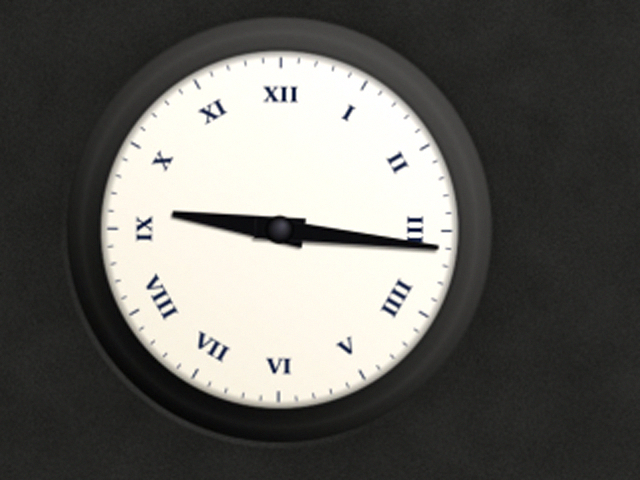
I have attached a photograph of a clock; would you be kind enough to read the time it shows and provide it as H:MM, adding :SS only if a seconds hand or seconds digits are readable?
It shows 9:16
